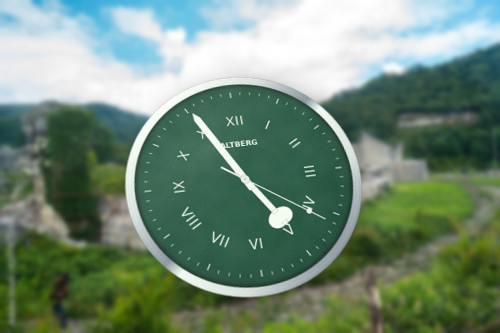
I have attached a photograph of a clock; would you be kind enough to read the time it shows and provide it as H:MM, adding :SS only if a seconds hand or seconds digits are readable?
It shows 4:55:21
